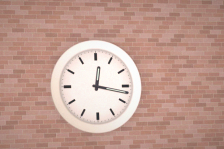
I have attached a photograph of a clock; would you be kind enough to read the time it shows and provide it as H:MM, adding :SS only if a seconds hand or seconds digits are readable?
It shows 12:17
